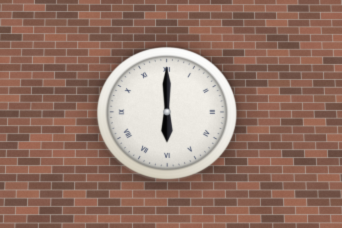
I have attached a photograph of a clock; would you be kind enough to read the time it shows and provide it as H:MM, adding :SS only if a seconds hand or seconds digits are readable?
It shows 6:00
